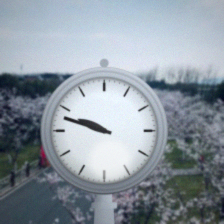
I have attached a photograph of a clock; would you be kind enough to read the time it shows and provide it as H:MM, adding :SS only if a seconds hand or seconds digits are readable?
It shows 9:48
